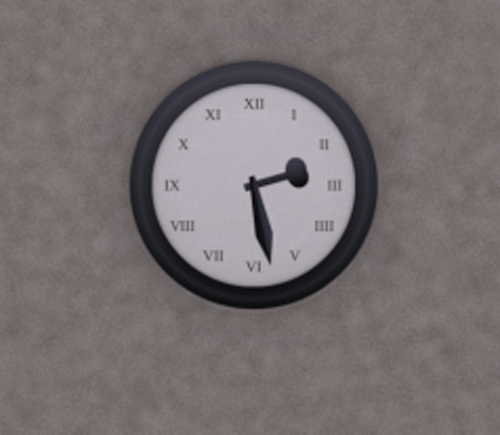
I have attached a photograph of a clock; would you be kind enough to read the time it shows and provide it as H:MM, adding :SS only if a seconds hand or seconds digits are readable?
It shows 2:28
